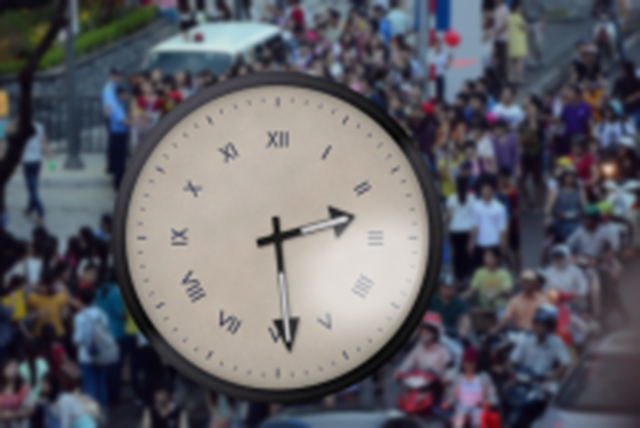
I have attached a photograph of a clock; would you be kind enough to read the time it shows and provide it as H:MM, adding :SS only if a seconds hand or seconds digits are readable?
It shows 2:29
